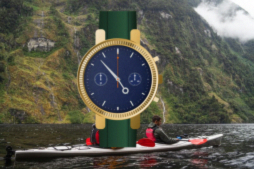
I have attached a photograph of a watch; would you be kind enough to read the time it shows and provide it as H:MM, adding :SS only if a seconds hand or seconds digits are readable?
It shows 4:53
